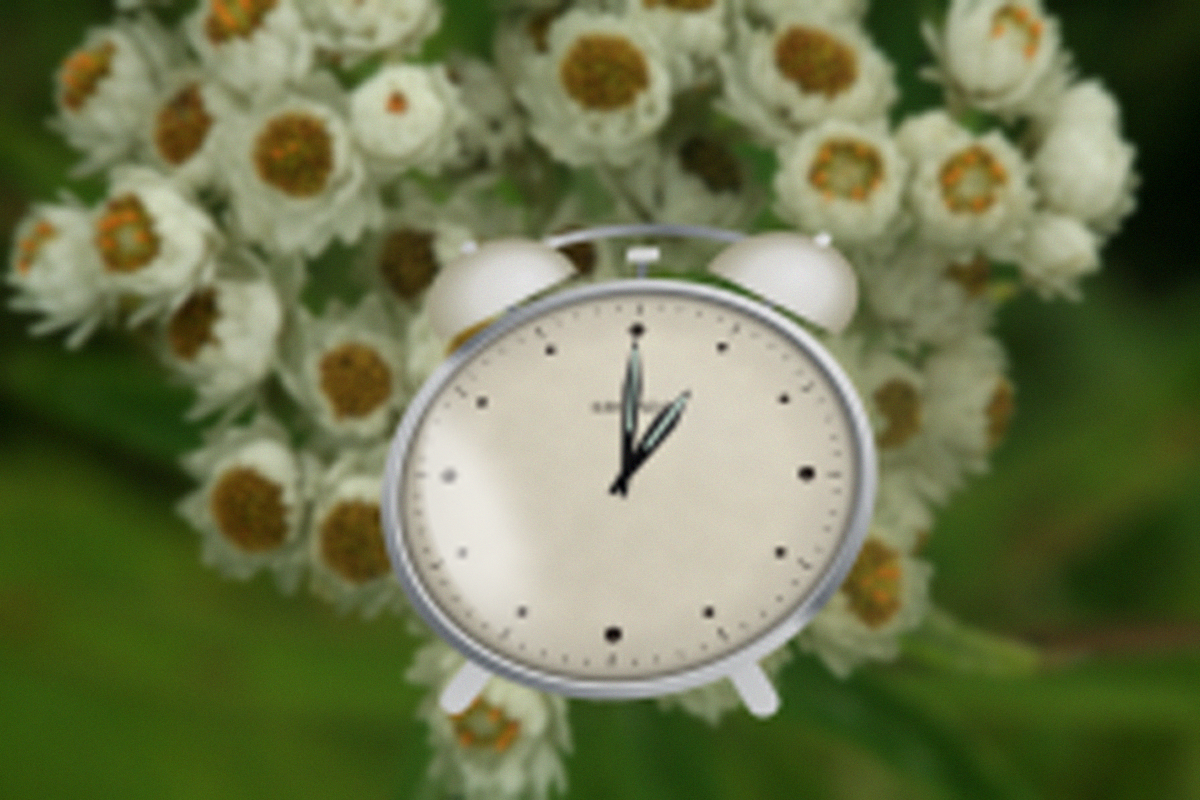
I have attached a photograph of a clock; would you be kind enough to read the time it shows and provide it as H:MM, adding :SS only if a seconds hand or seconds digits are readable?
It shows 1:00
